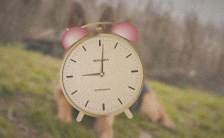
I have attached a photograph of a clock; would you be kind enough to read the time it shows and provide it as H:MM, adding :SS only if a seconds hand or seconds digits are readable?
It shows 9:01
